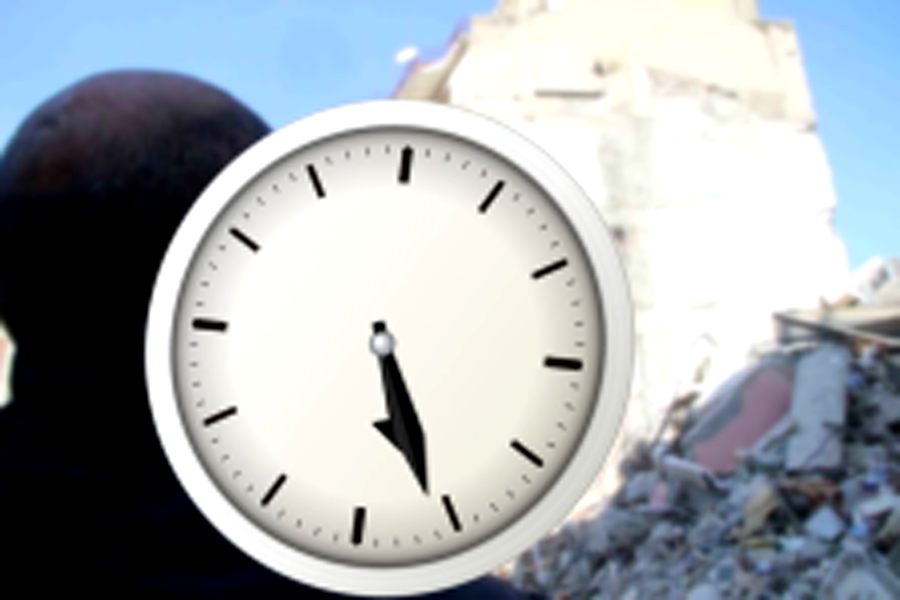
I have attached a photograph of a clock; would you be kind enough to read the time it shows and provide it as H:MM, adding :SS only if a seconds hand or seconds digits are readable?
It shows 5:26
